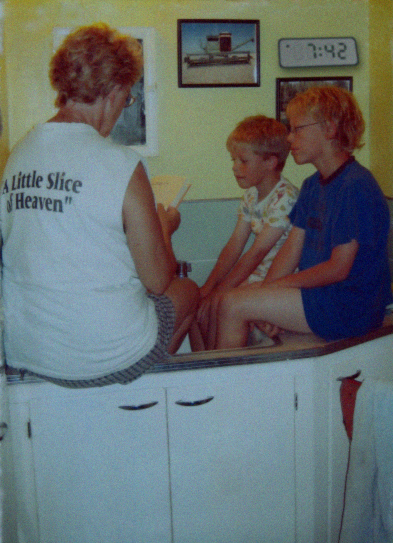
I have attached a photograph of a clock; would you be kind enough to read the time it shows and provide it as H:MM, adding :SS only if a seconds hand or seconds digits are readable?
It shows 7:42
